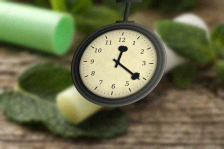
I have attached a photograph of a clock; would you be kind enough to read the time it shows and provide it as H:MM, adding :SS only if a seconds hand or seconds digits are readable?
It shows 12:21
